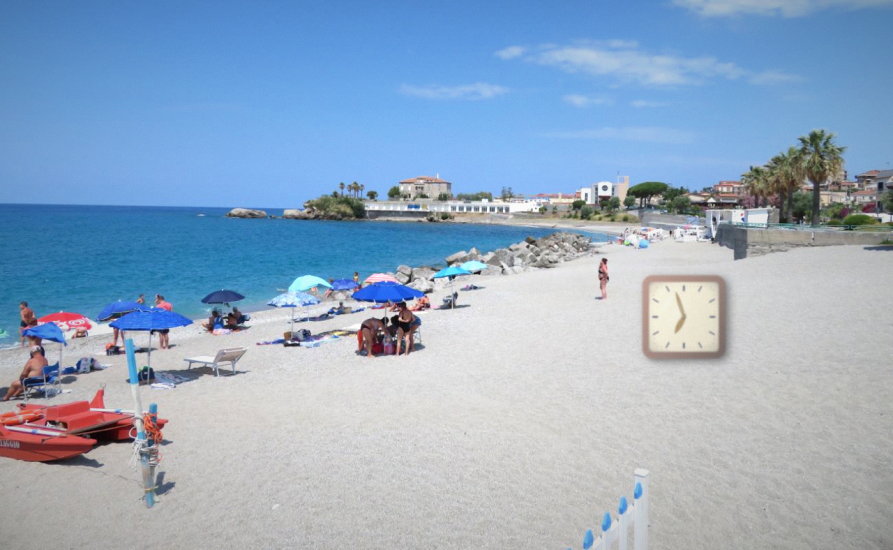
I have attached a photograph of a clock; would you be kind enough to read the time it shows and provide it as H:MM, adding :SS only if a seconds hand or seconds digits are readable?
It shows 6:57
